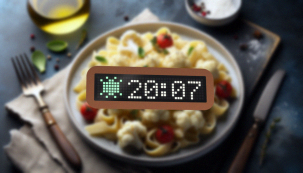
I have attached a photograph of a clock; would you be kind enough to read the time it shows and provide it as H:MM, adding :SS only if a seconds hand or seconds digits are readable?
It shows 20:07
